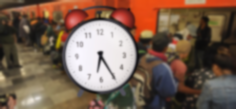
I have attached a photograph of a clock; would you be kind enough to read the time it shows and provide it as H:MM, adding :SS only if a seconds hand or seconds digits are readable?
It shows 6:25
